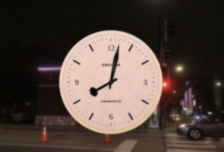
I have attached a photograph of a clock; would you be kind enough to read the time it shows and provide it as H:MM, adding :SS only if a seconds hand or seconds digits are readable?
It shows 8:02
